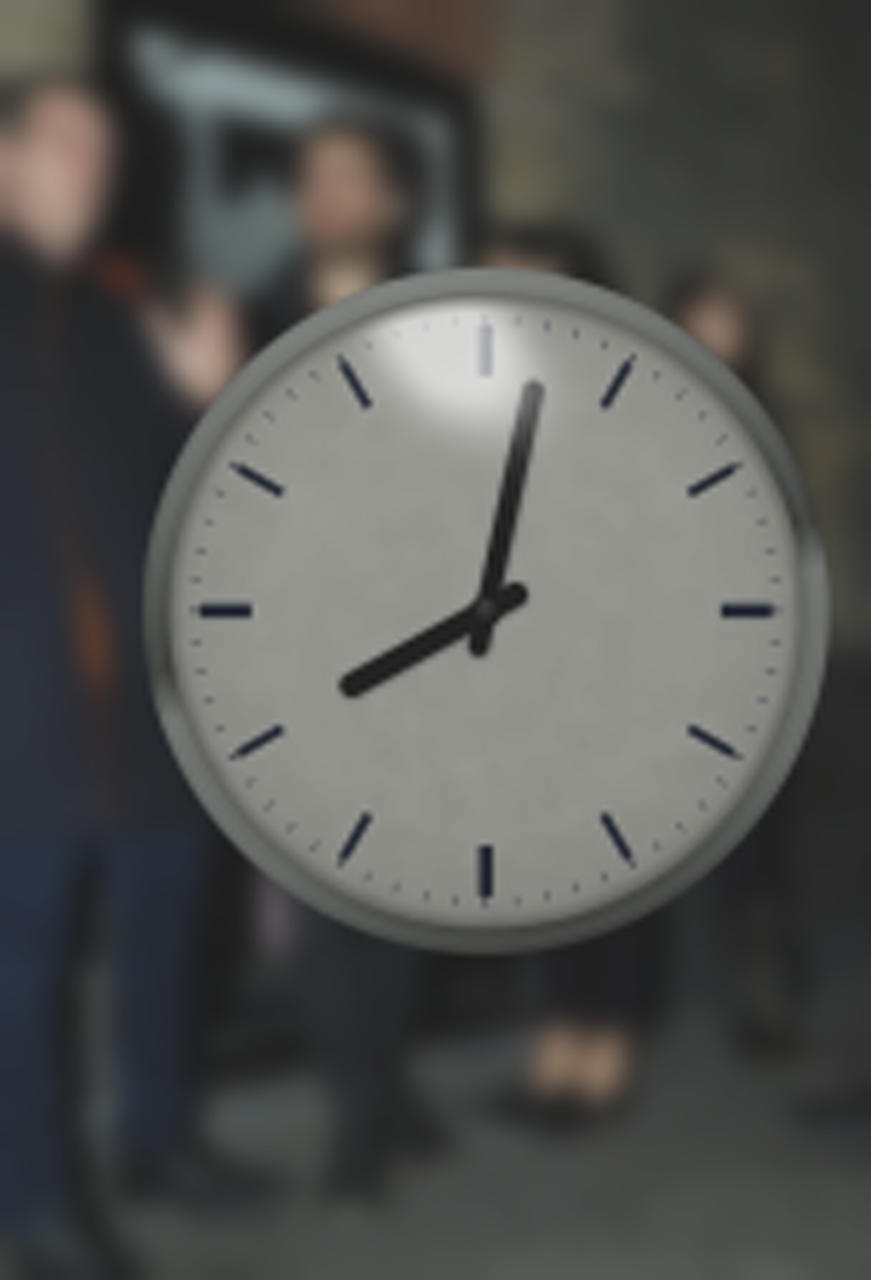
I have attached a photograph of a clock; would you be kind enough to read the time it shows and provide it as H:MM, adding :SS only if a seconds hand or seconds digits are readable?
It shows 8:02
